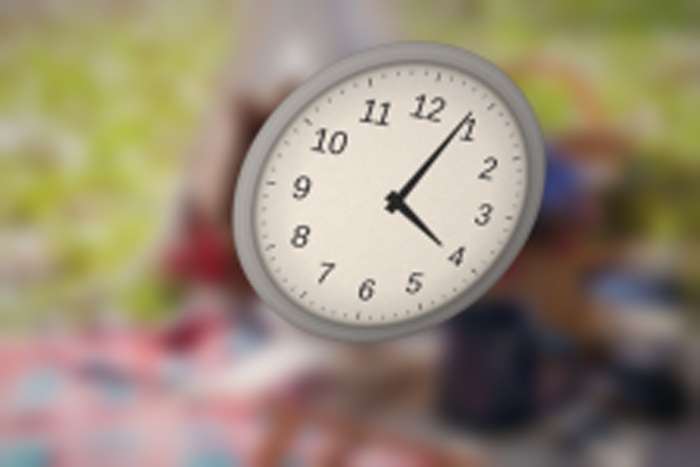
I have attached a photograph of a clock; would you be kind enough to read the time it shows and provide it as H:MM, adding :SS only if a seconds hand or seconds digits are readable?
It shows 4:04
